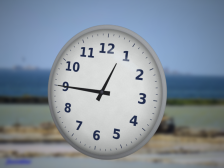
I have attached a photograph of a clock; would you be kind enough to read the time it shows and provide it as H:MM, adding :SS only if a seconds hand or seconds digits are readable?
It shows 12:45
